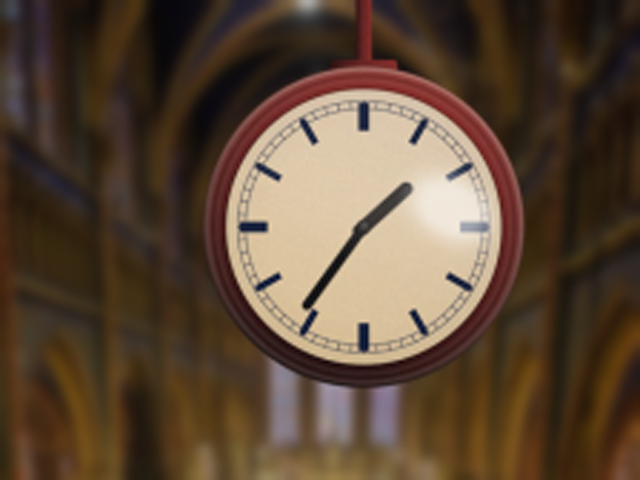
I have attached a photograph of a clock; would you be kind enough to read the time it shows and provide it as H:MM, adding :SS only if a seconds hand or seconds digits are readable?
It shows 1:36
